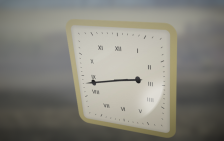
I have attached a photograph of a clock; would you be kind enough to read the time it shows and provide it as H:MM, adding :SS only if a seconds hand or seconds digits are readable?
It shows 2:43
